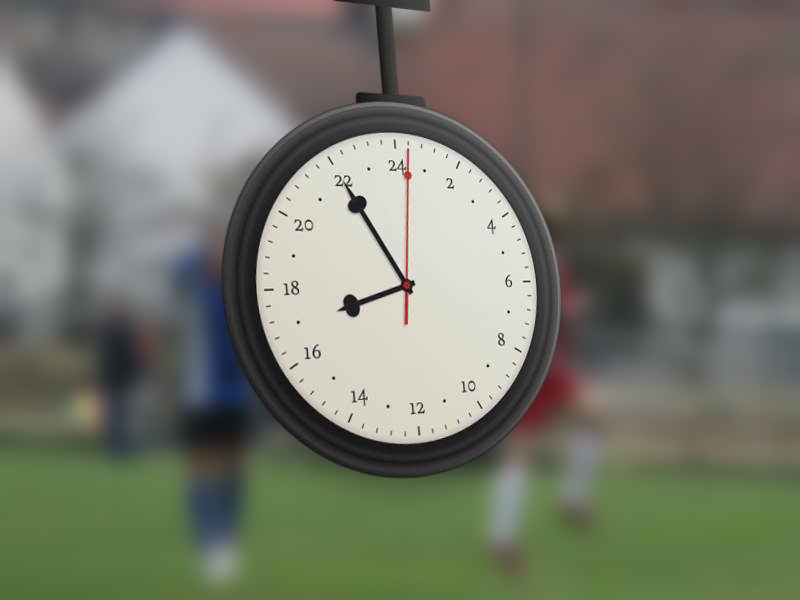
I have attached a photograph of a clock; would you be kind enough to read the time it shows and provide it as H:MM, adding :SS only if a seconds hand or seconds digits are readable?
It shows 16:55:01
